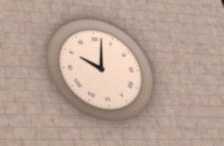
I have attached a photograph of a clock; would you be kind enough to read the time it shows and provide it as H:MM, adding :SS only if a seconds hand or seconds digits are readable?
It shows 10:02
